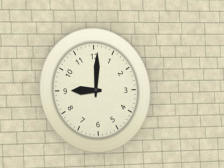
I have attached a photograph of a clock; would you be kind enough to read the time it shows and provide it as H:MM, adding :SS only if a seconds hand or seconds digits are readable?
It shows 9:01
